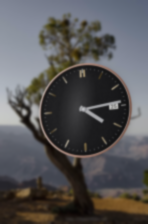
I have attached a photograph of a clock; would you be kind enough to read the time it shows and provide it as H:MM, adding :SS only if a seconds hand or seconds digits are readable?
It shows 4:14
